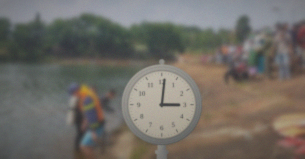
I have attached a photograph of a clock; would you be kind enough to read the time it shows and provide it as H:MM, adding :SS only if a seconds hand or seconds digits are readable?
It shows 3:01
